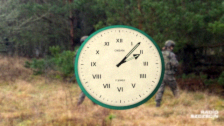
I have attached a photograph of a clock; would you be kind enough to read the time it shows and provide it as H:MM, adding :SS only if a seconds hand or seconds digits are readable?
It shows 2:07
